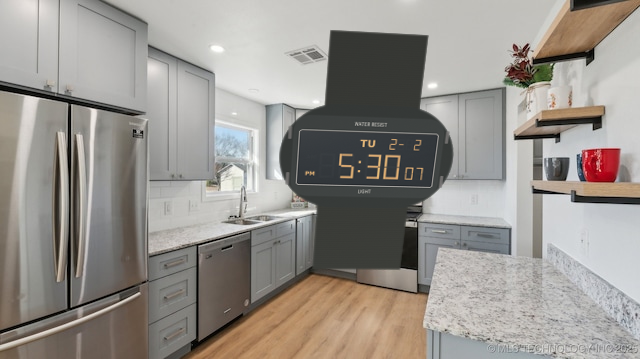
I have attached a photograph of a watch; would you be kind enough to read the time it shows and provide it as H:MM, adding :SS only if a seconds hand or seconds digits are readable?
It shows 5:30:07
